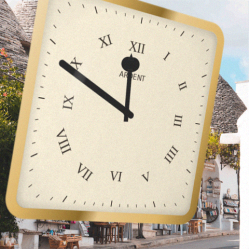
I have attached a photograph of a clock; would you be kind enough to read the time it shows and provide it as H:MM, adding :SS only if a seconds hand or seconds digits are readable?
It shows 11:49
